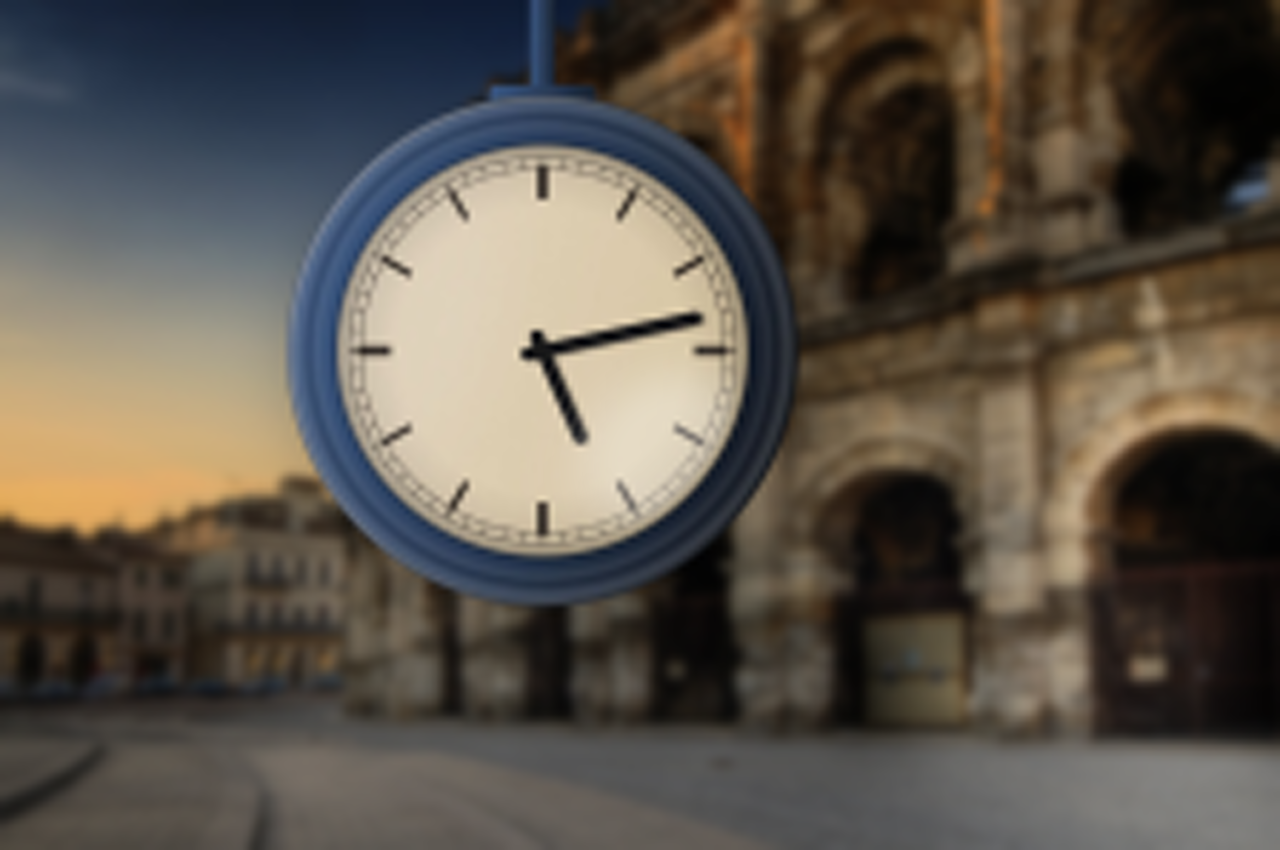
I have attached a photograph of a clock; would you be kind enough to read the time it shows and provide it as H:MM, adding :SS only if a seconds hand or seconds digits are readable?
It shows 5:13
